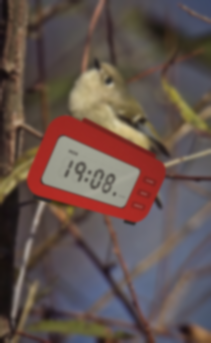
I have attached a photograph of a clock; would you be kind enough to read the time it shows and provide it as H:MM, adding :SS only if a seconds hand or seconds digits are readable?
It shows 19:08
